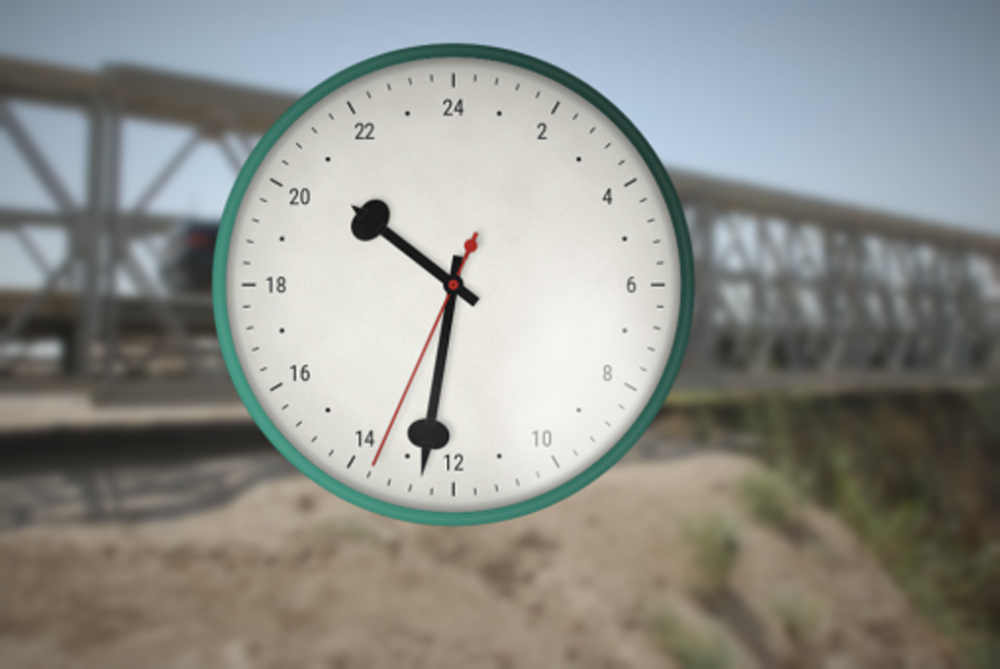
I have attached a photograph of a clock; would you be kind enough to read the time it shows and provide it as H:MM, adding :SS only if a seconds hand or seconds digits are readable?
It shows 20:31:34
